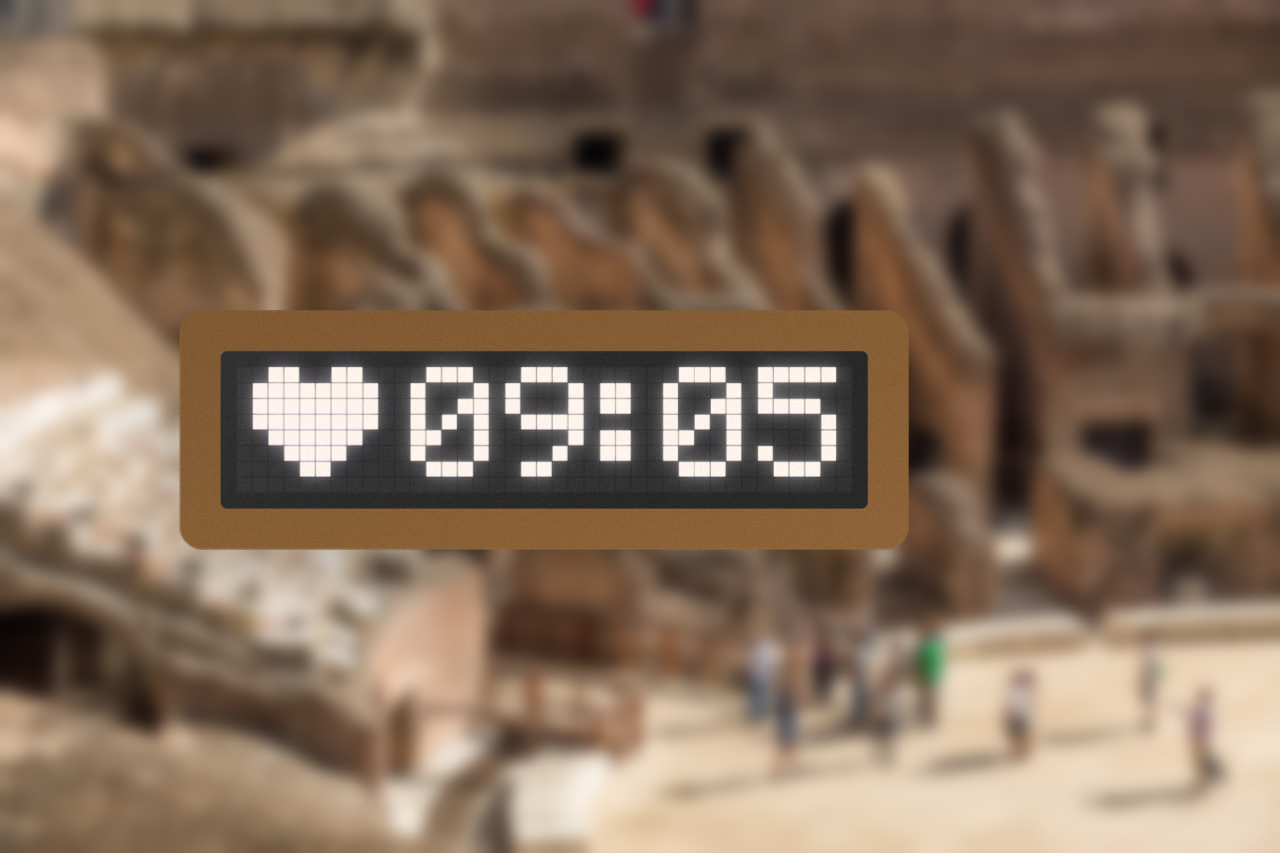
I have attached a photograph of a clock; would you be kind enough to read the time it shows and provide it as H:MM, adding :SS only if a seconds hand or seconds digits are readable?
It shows 9:05
